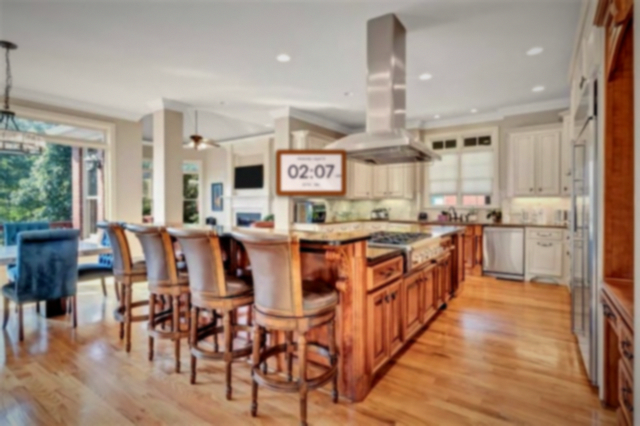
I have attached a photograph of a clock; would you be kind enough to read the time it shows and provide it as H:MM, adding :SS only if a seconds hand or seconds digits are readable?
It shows 2:07
